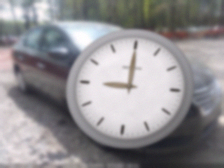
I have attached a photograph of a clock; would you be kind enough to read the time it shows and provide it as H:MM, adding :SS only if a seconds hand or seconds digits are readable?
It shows 9:00
